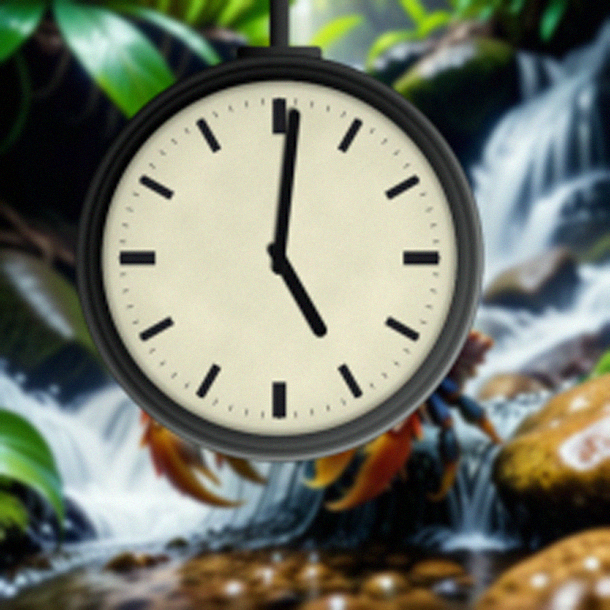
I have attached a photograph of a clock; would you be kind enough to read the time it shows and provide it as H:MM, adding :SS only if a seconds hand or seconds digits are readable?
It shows 5:01
